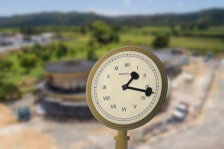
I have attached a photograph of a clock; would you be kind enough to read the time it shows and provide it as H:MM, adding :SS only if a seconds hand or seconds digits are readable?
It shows 1:17
